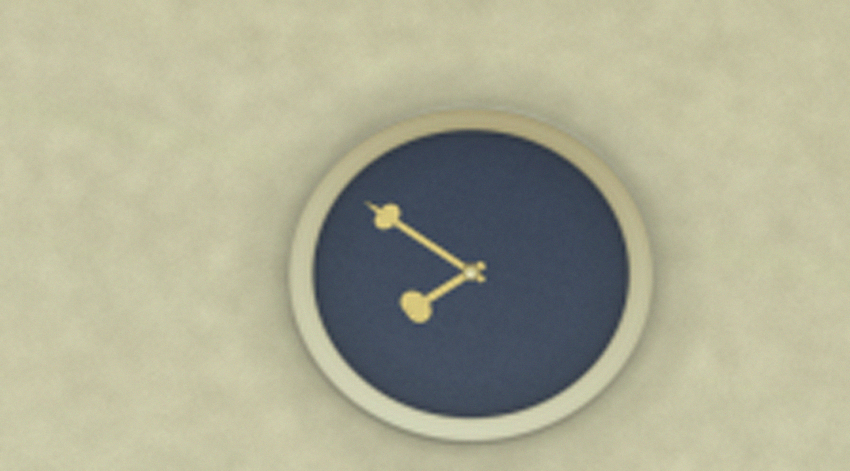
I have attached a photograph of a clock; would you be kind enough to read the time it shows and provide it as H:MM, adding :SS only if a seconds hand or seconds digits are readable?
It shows 7:51
